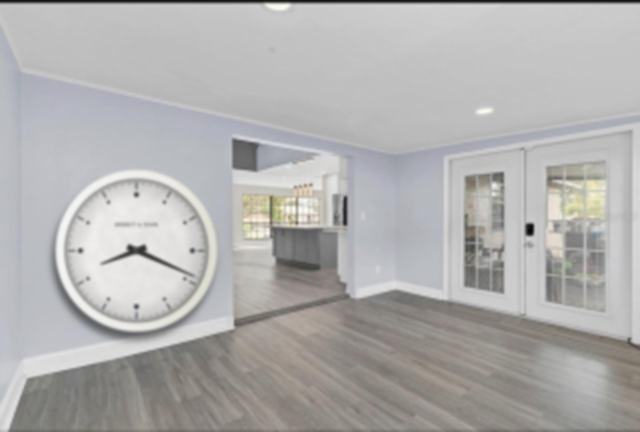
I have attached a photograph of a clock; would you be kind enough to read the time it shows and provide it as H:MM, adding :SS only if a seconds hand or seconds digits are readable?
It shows 8:19
